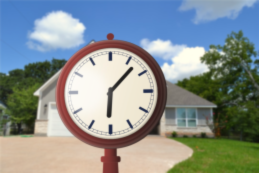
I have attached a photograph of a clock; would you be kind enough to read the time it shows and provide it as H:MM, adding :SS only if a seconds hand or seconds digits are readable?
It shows 6:07
